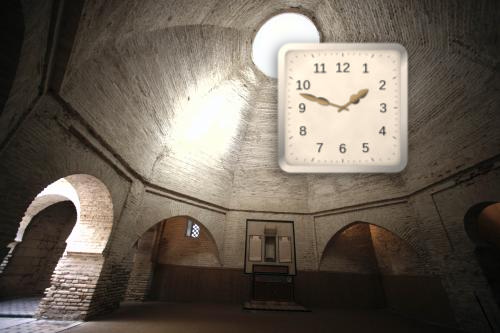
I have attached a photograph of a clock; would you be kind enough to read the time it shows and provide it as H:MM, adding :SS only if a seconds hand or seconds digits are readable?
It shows 1:48
